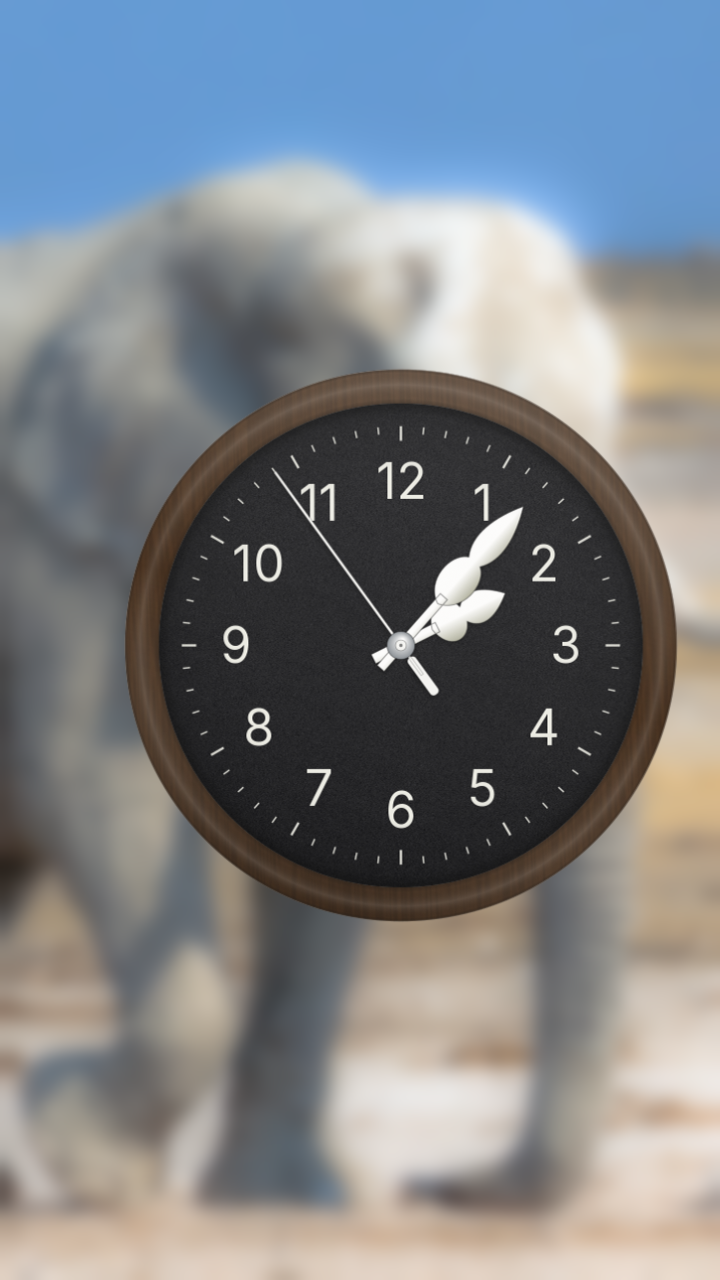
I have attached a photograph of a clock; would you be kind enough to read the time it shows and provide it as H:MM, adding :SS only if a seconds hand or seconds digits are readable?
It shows 2:06:54
